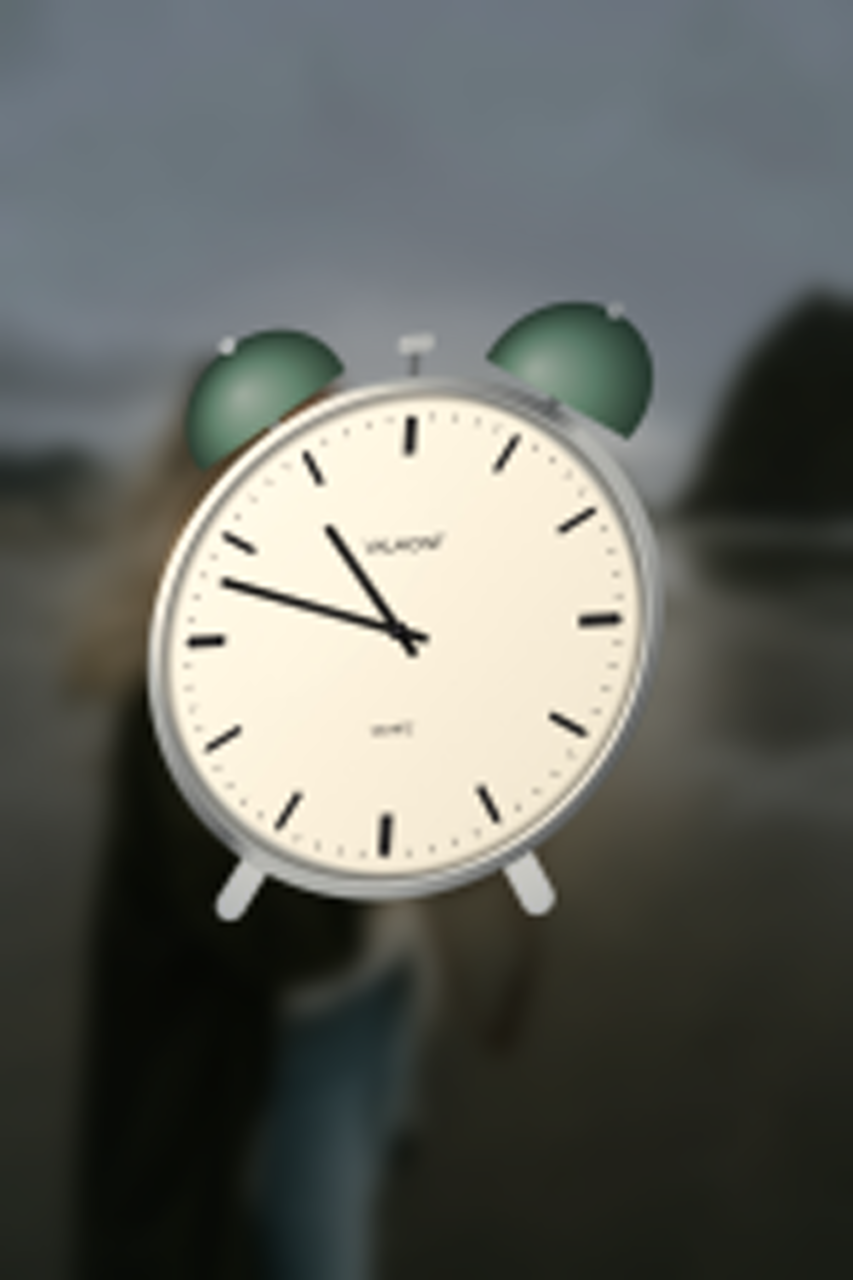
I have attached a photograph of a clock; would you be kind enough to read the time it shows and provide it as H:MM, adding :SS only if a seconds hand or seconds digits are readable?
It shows 10:48
